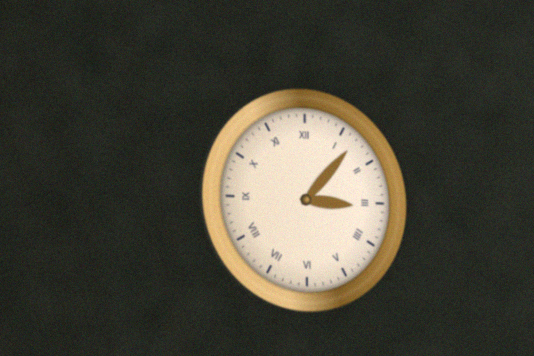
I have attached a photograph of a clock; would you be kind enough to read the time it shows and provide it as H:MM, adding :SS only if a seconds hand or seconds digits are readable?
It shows 3:07
